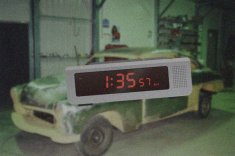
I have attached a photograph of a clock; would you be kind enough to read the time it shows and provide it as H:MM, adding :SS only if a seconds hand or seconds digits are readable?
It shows 1:35:57
